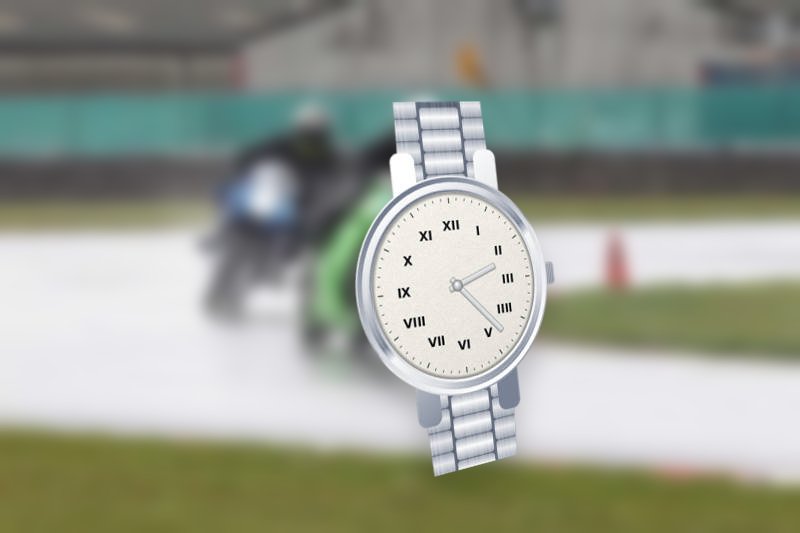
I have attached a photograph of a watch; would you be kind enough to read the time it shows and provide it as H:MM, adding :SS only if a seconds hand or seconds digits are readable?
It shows 2:23
